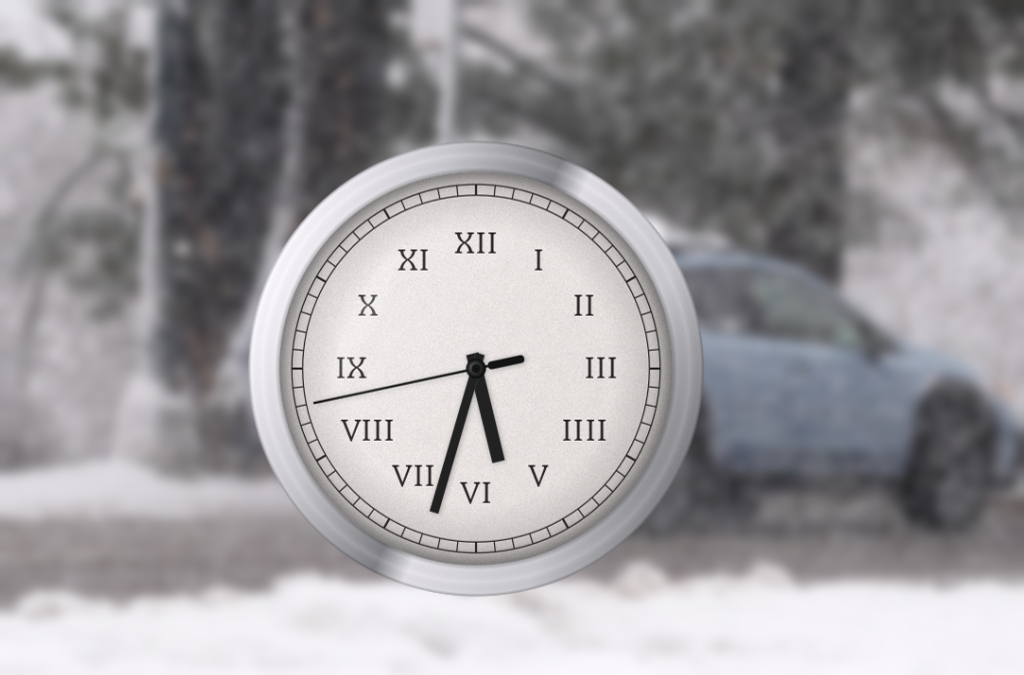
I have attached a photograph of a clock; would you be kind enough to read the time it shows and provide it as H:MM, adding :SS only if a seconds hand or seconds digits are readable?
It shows 5:32:43
